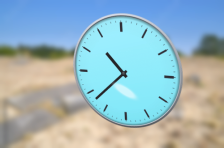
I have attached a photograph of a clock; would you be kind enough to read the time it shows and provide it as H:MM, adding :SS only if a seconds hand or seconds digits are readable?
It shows 10:38
